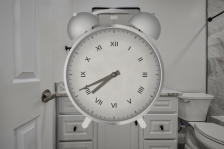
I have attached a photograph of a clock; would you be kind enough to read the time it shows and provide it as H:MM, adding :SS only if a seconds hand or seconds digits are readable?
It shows 7:41
